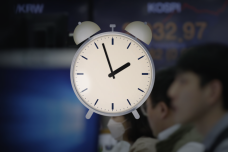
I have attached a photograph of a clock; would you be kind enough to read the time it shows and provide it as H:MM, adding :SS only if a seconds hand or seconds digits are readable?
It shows 1:57
